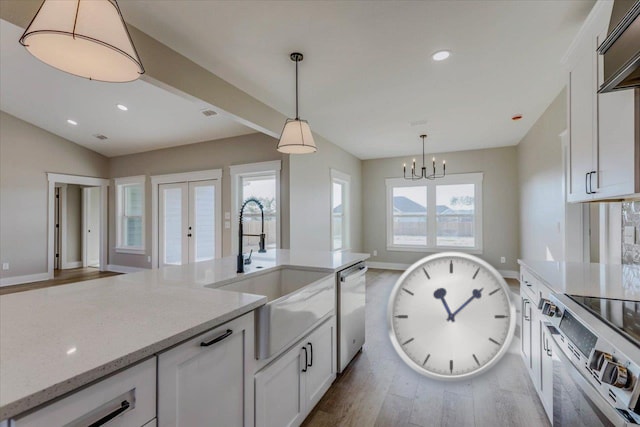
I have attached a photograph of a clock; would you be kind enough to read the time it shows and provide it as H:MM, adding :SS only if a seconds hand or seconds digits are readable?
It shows 11:08
